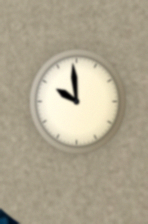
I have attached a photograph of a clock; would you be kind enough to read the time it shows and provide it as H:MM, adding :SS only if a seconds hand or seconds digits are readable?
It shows 9:59
